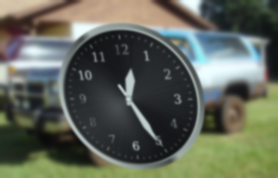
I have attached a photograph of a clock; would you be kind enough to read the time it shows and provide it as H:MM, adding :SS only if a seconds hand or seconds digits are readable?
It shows 12:25:25
